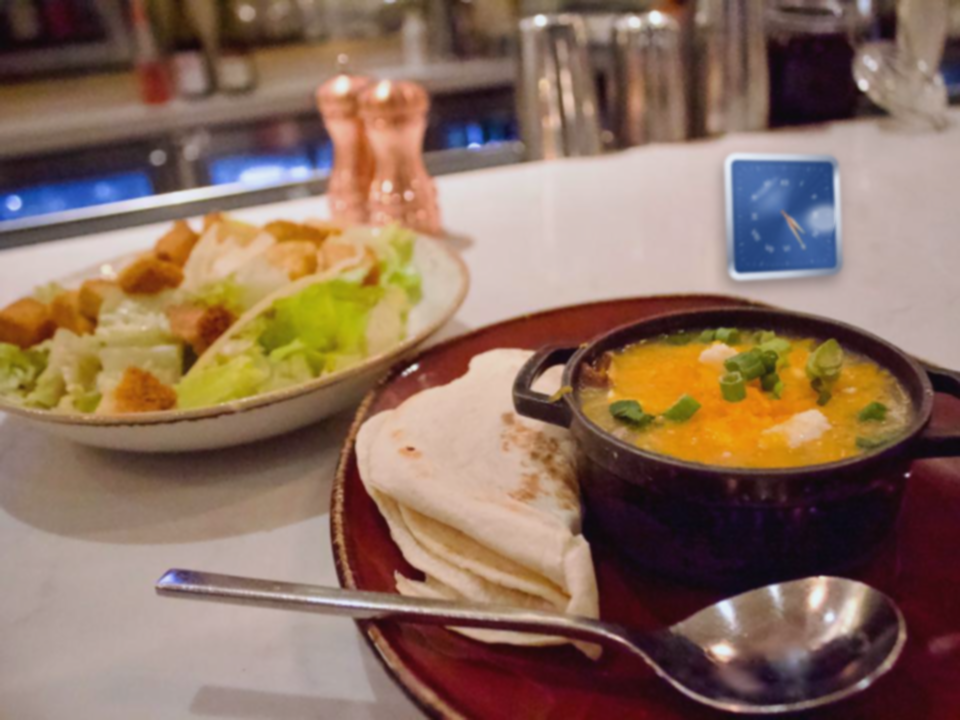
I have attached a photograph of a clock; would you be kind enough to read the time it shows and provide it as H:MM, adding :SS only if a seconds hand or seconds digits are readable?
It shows 4:25
